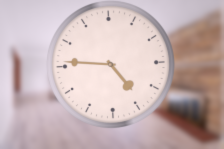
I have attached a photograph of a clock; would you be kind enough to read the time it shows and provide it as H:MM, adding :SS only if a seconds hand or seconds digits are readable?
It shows 4:46
